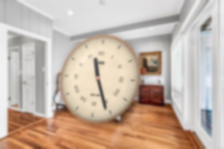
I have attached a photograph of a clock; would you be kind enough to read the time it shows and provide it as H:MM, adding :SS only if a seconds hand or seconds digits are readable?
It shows 11:26
